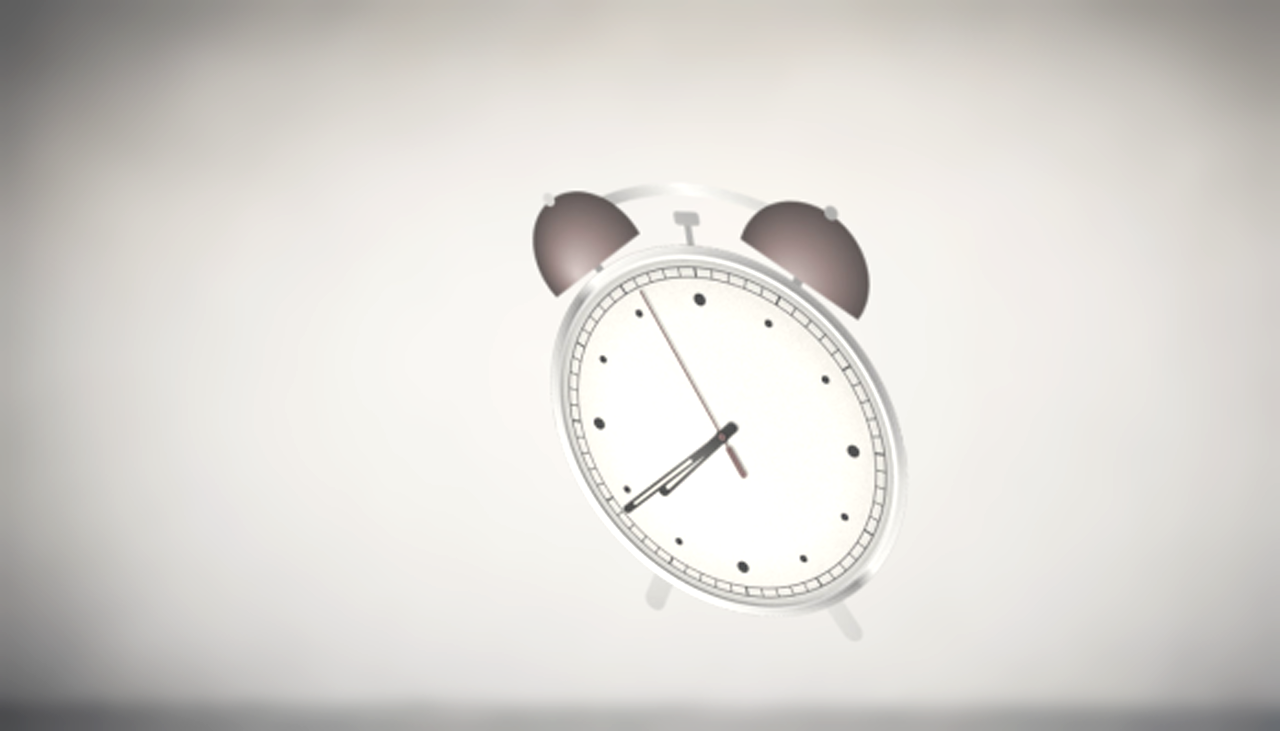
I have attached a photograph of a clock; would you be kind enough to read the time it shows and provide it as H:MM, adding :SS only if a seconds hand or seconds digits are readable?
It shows 7:38:56
